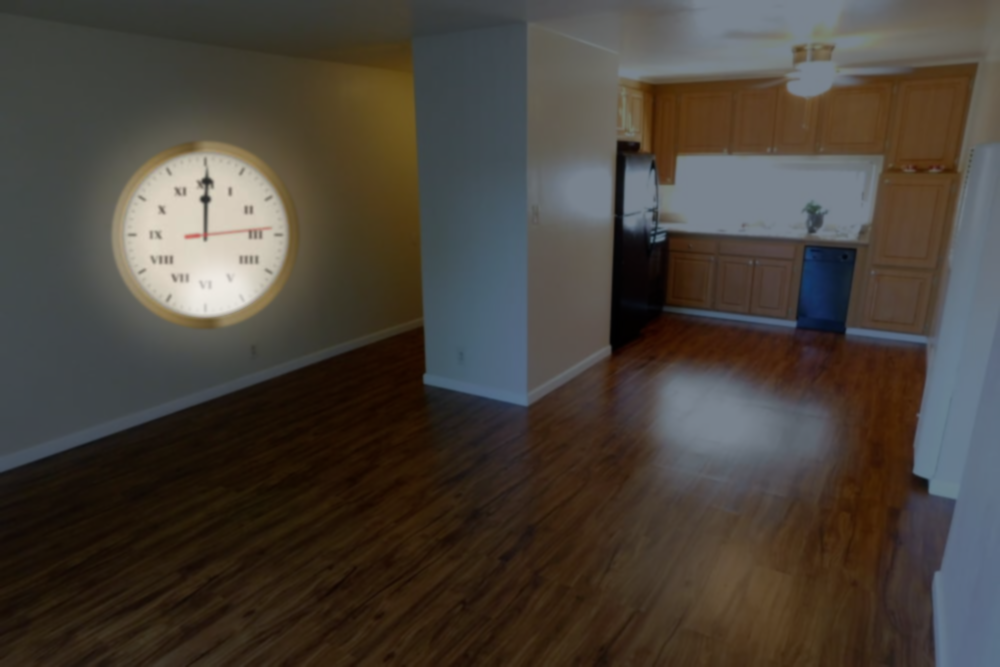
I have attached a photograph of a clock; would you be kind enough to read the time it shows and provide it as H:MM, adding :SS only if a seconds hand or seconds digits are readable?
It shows 12:00:14
